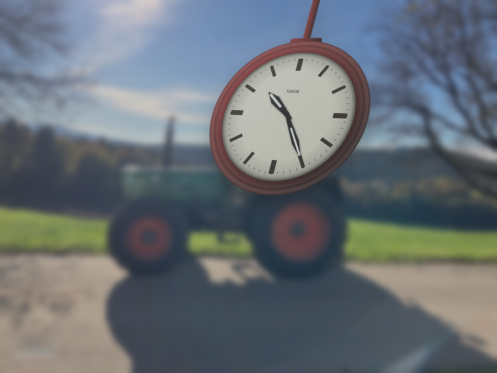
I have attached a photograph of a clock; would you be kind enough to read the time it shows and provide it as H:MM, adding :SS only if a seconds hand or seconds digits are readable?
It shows 10:25
